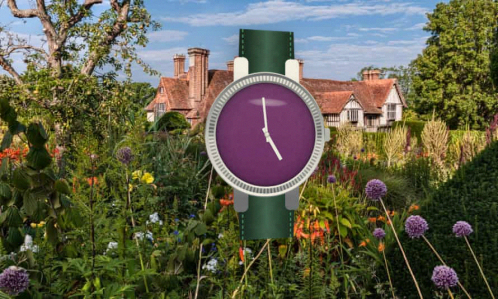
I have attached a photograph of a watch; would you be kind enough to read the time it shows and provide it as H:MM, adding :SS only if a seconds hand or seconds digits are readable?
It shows 4:59
